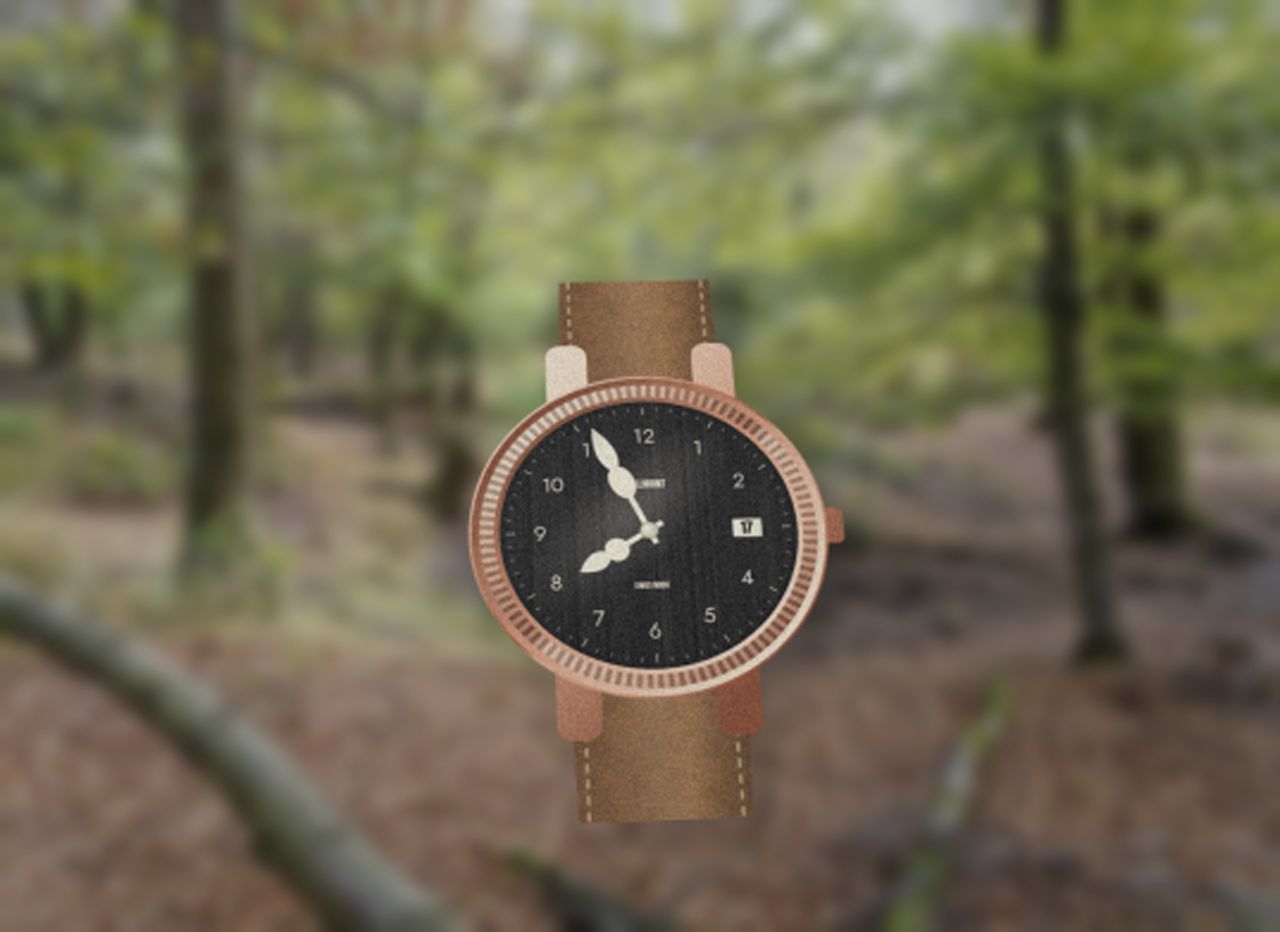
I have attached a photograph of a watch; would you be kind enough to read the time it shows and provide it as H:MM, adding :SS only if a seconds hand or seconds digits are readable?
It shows 7:56
